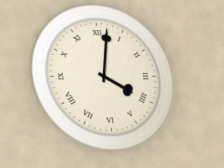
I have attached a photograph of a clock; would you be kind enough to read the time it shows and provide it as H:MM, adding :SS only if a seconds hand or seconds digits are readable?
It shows 4:02
